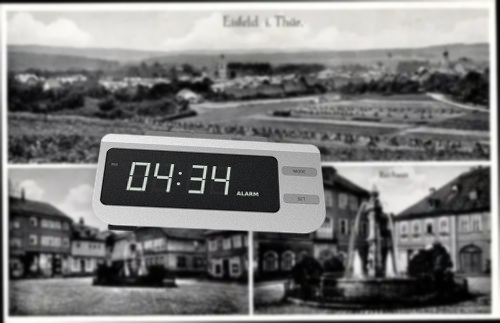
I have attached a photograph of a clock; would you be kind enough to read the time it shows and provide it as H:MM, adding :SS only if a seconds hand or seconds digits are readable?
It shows 4:34
